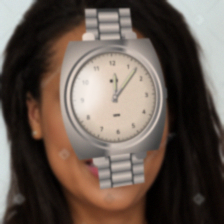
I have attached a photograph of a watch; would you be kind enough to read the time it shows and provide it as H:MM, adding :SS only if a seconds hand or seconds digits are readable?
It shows 12:07
